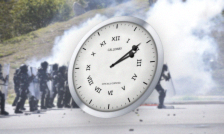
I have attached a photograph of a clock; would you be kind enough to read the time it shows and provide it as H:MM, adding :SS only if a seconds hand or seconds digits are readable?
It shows 2:09
